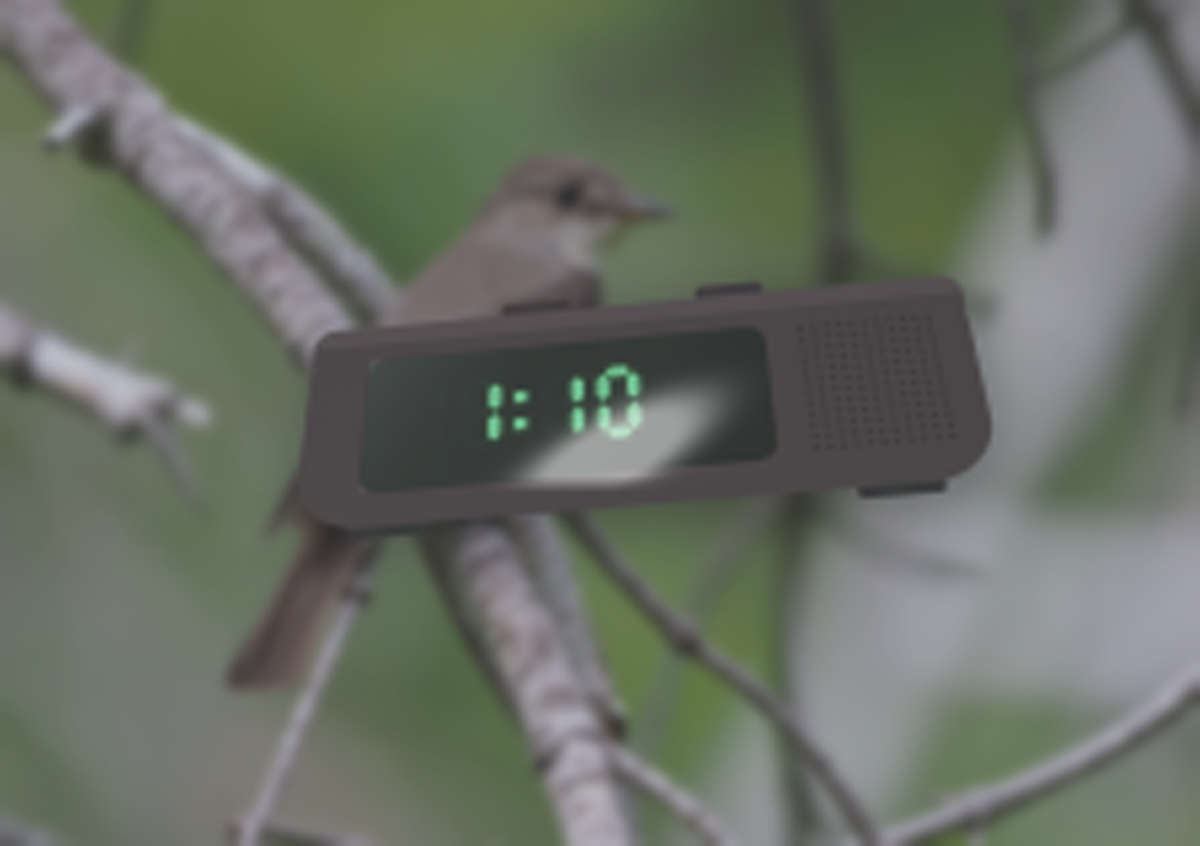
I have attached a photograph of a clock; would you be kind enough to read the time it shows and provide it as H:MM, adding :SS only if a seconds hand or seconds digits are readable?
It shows 1:10
